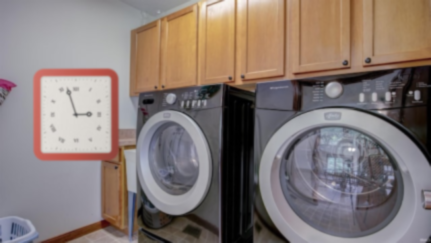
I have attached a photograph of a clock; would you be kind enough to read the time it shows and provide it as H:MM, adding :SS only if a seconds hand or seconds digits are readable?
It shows 2:57
